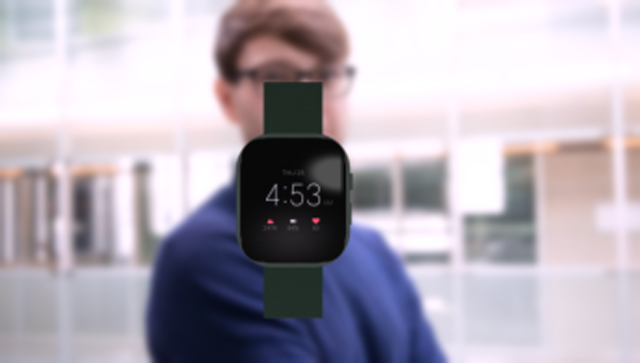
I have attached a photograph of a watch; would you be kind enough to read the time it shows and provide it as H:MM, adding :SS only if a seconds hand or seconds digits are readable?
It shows 4:53
